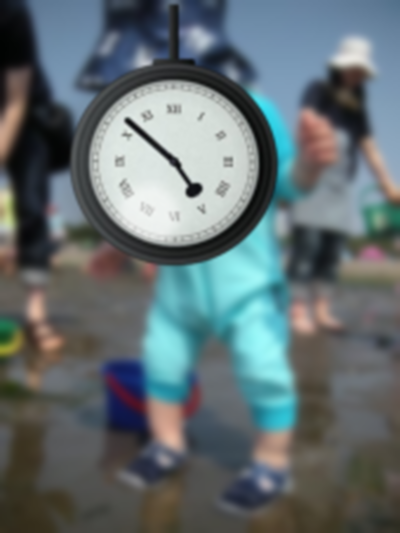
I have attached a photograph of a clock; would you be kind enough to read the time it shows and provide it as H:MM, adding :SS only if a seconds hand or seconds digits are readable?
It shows 4:52
